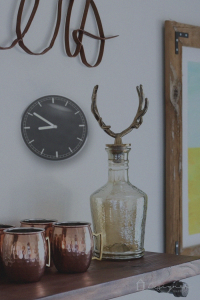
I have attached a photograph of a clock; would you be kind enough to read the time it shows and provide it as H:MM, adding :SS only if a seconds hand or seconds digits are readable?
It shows 8:51
